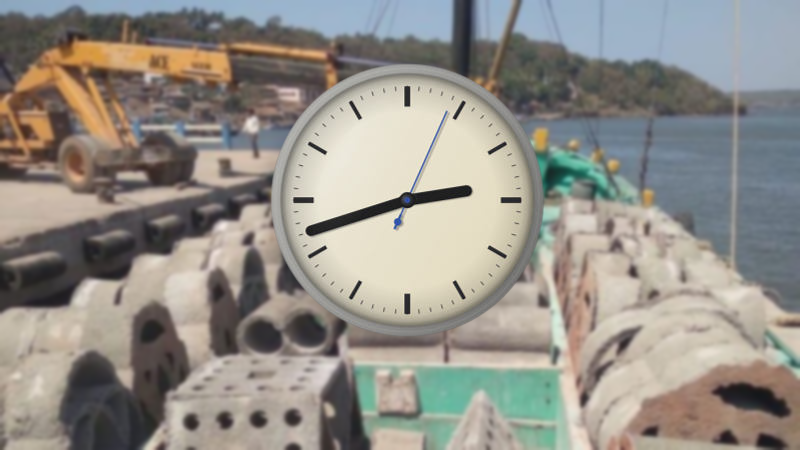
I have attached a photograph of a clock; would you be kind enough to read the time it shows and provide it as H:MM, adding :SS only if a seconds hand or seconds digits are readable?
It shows 2:42:04
